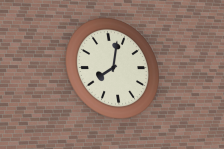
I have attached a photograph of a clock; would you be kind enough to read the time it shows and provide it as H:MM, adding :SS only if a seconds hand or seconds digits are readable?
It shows 8:03
